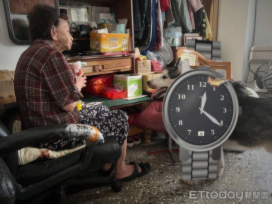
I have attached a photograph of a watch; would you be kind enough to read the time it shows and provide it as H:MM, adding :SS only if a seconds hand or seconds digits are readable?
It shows 12:21
